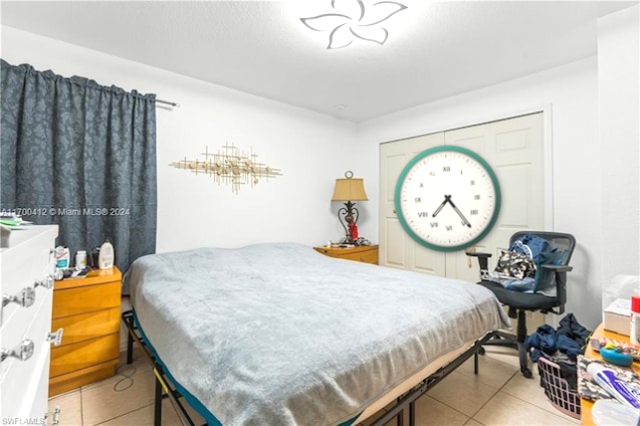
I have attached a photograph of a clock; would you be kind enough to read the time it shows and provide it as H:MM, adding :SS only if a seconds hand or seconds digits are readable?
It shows 7:24
